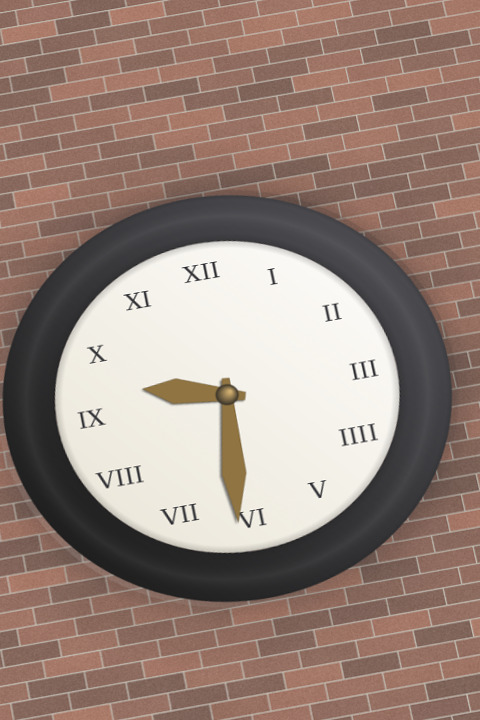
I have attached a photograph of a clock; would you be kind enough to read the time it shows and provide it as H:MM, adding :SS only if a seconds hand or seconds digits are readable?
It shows 9:31
